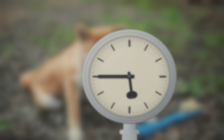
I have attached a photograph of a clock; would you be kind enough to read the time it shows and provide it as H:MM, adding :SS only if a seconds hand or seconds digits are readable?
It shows 5:45
